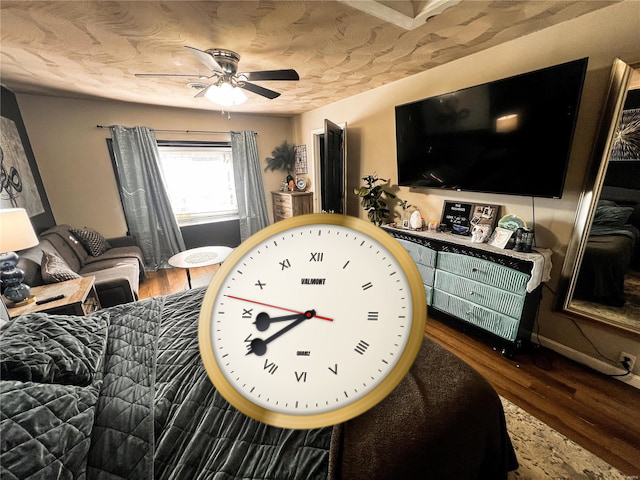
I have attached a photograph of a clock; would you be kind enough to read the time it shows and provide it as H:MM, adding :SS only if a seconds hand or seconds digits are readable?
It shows 8:38:47
